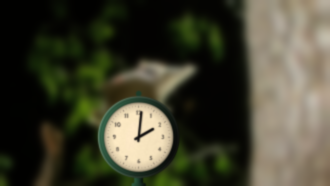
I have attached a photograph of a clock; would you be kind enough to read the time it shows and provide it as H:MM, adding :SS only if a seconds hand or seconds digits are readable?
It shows 2:01
